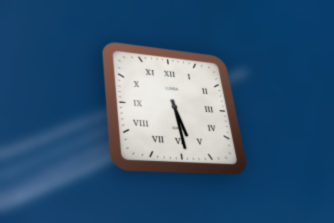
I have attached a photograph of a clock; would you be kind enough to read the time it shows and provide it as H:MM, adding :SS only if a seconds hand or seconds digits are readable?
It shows 5:29
